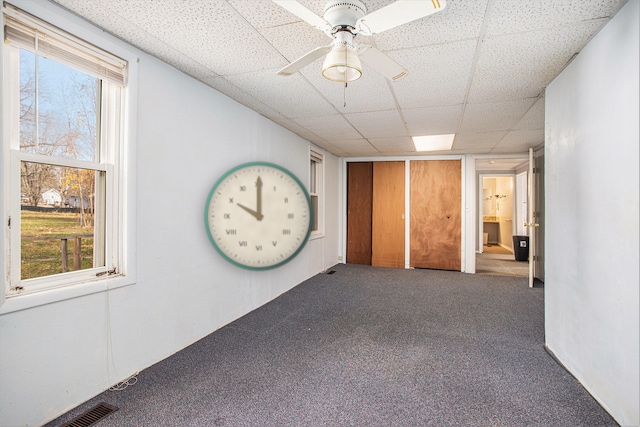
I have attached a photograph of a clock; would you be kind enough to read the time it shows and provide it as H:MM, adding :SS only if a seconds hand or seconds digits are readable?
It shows 10:00
